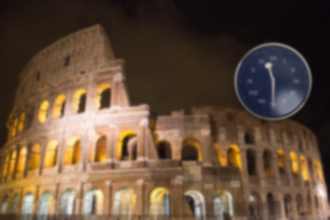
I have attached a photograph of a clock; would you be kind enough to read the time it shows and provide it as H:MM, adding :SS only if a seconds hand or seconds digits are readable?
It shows 11:30
